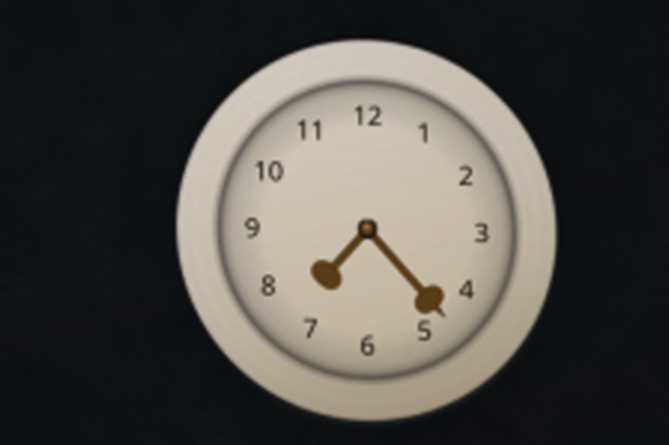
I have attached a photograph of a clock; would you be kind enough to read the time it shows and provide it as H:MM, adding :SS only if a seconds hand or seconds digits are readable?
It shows 7:23
